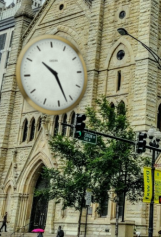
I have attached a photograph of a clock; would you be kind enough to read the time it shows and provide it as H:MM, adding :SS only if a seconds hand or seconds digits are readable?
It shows 10:27
